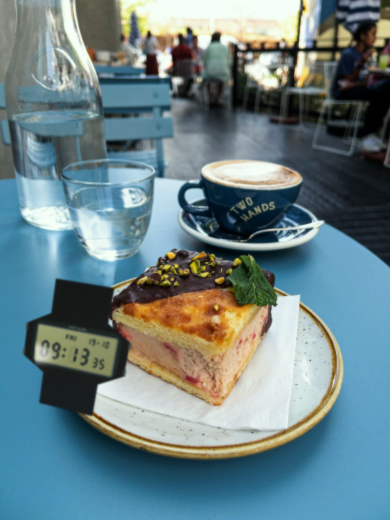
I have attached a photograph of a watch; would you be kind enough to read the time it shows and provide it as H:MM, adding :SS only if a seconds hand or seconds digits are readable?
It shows 9:13:35
